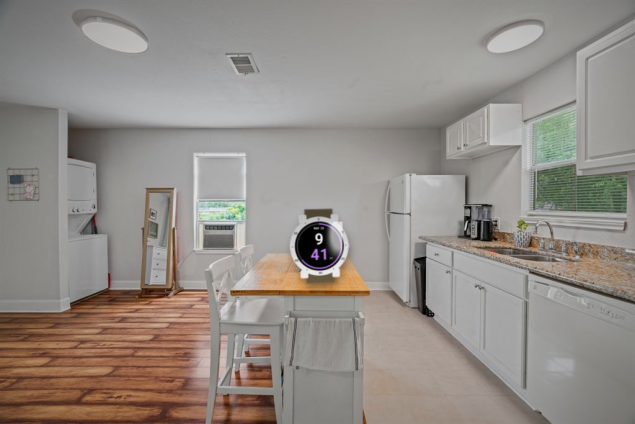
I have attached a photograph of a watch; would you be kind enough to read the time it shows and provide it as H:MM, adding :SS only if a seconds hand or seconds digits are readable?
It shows 9:41
